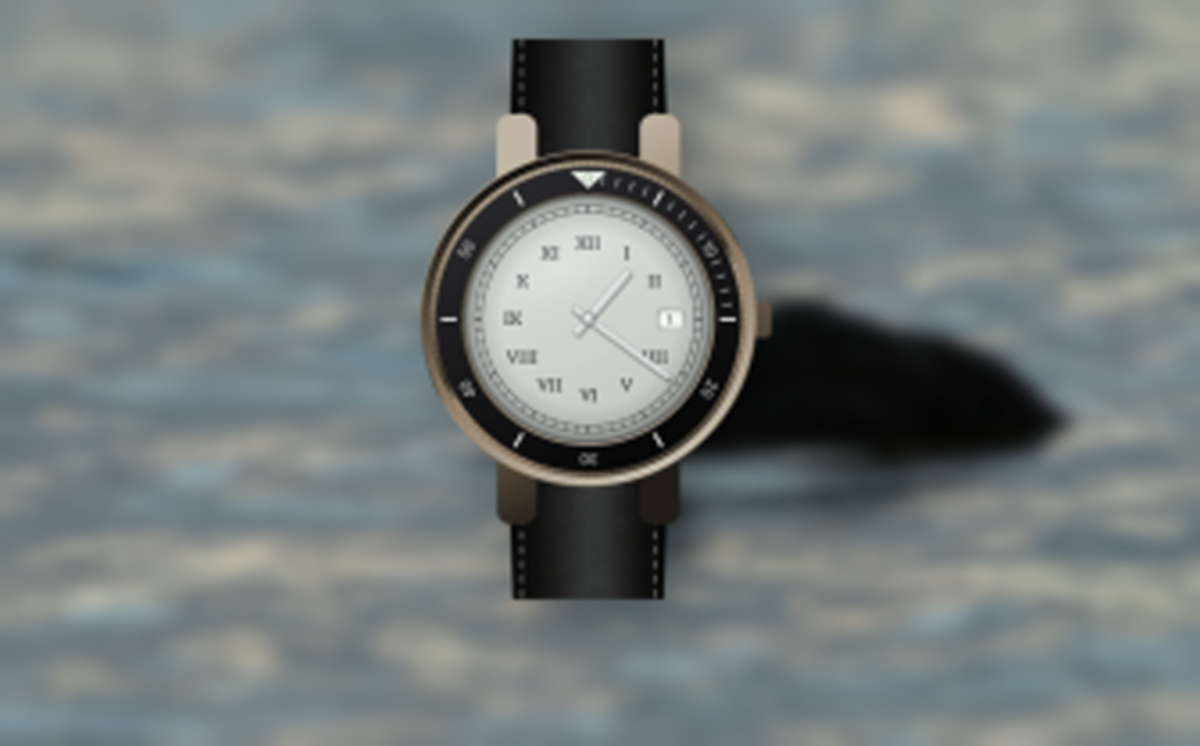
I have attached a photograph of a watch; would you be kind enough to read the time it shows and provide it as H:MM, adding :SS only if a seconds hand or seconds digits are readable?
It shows 1:21
